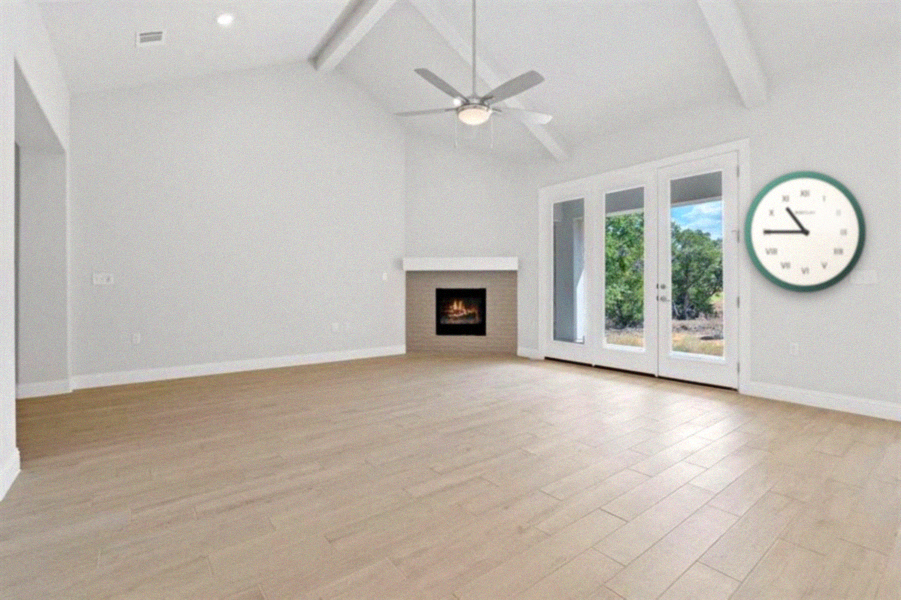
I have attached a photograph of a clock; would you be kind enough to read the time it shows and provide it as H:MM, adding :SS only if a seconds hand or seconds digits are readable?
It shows 10:45
